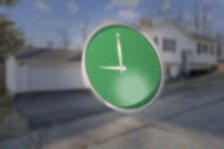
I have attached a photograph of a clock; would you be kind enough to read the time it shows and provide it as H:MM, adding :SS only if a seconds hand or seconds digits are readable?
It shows 9:00
